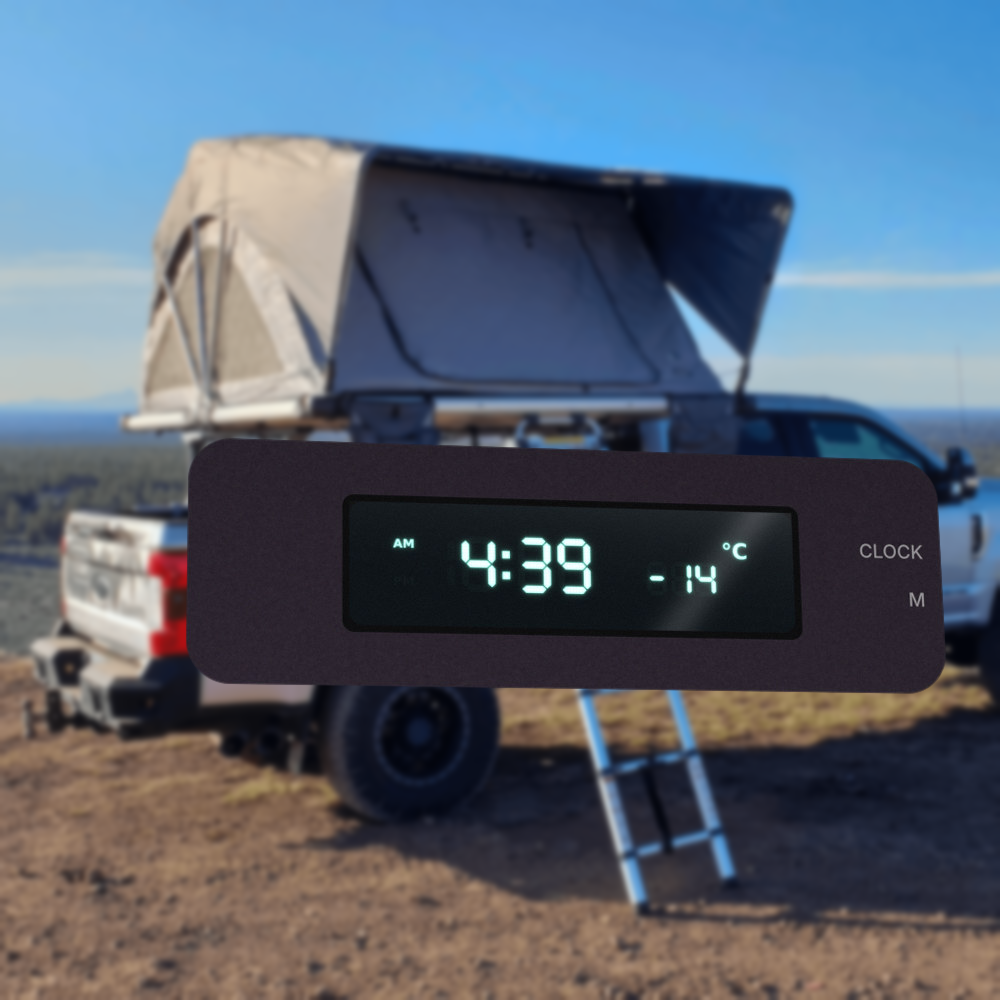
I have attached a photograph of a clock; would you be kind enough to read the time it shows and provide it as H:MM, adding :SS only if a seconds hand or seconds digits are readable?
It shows 4:39
